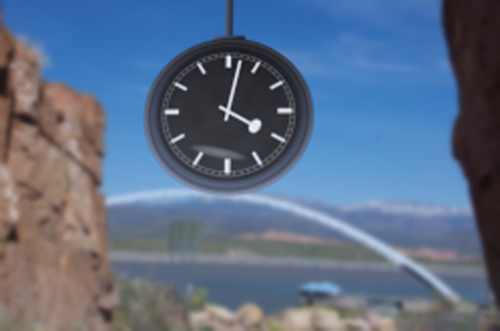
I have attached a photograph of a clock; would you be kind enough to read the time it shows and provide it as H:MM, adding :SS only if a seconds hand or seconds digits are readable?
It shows 4:02
